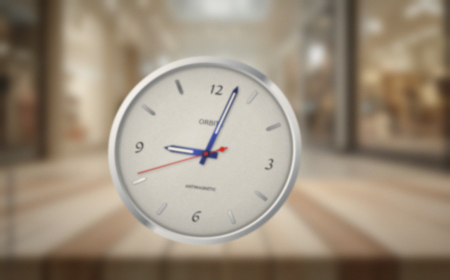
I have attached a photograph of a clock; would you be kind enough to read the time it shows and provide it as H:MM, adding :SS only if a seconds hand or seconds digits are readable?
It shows 9:02:41
